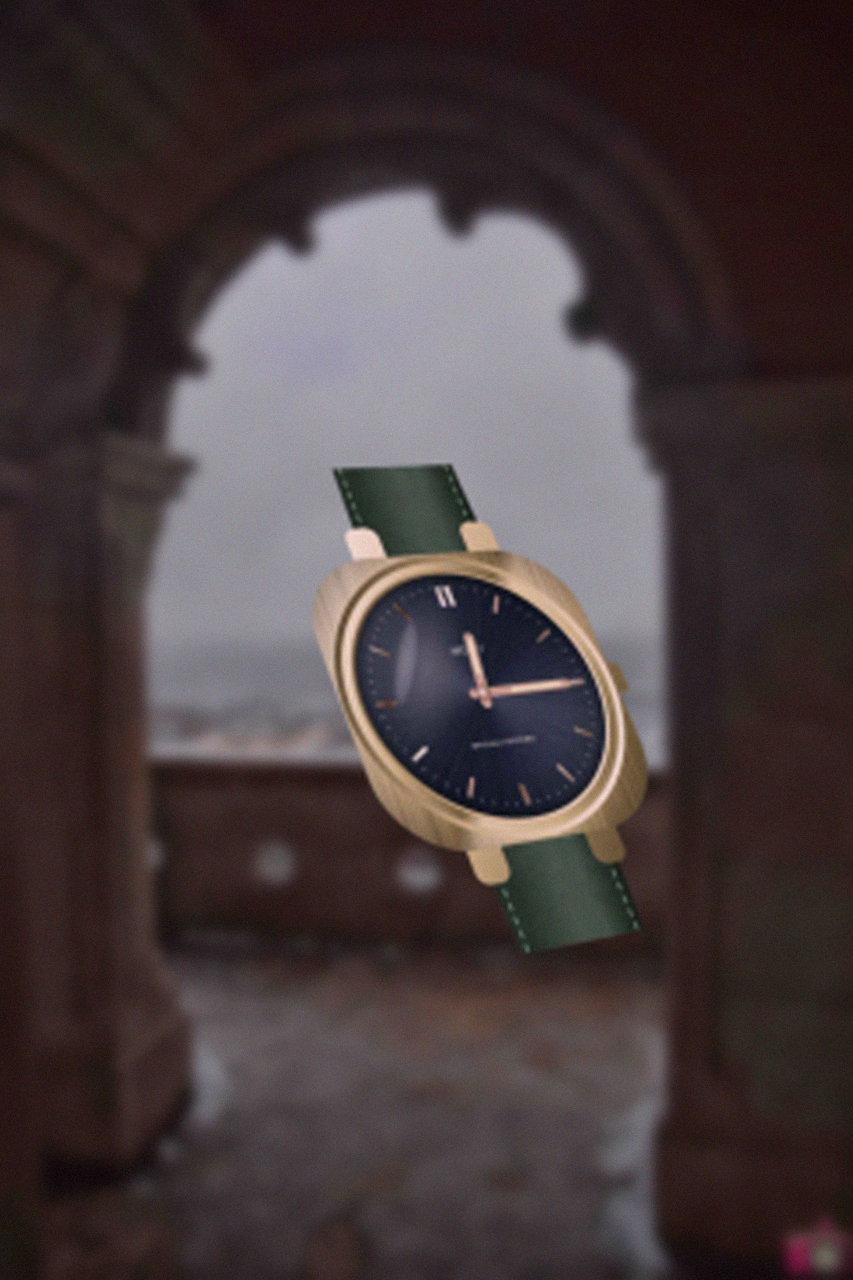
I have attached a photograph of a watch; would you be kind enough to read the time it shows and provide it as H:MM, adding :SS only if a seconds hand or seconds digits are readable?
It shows 12:15
